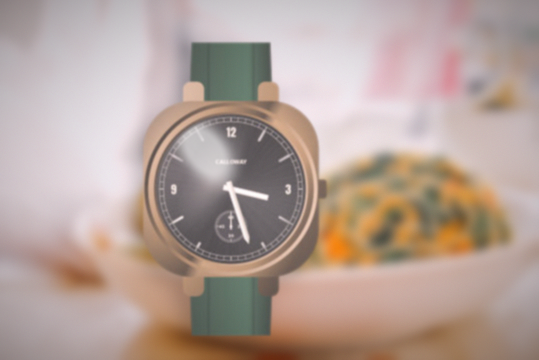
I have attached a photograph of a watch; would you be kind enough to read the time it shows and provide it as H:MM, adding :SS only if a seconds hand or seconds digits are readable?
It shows 3:27
